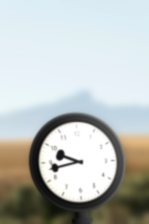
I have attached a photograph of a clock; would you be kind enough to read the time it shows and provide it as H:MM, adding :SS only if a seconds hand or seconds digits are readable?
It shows 9:43
